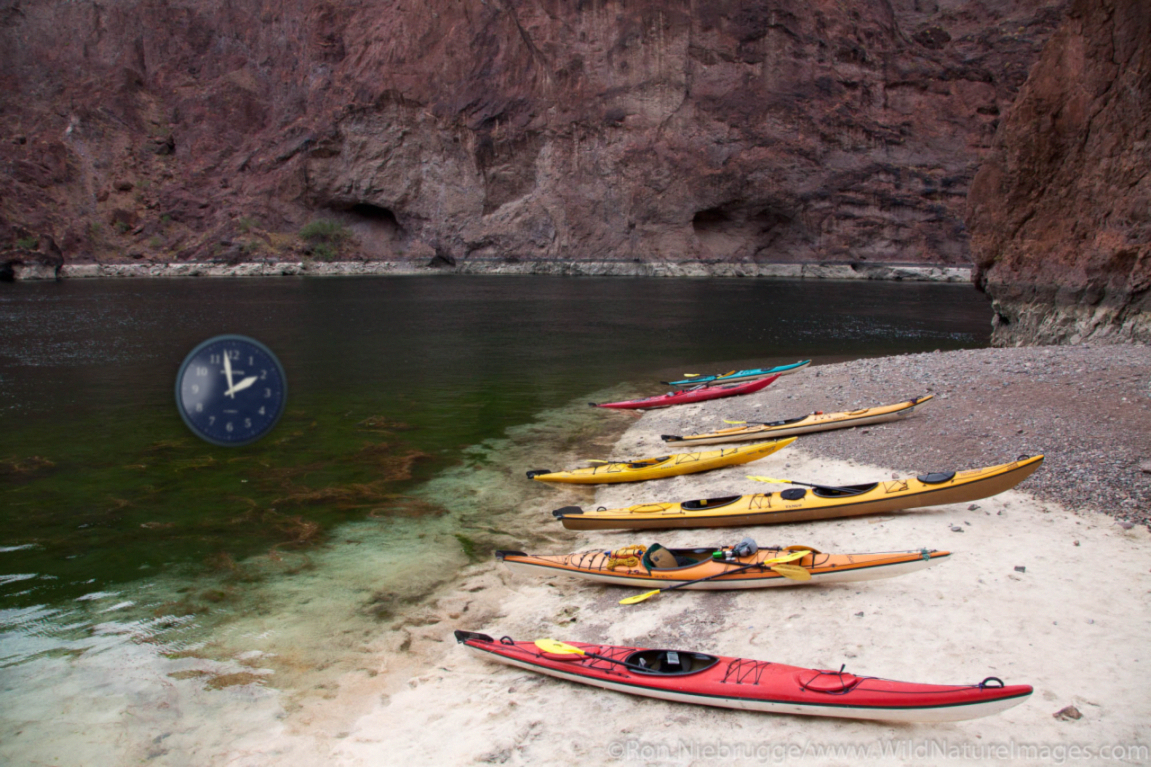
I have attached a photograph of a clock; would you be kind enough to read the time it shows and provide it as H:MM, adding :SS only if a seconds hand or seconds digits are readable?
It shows 1:58
